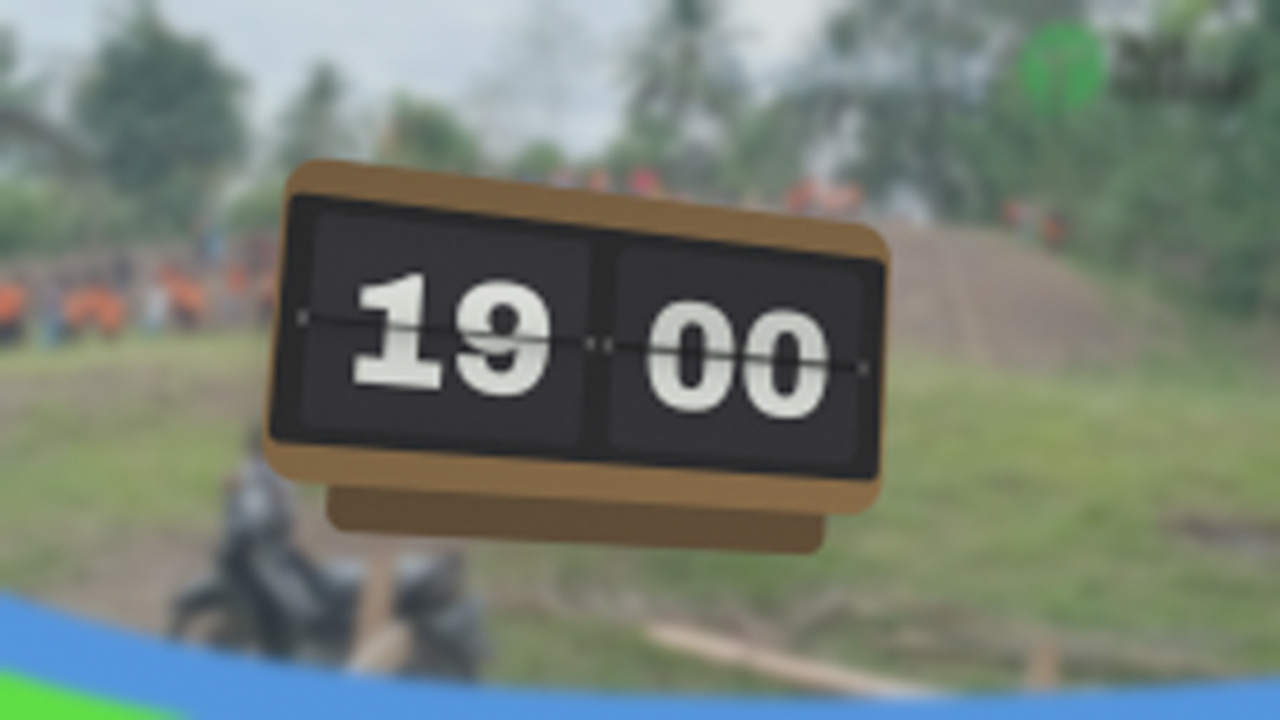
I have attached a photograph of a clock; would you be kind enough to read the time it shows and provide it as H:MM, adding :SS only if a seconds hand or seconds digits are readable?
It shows 19:00
